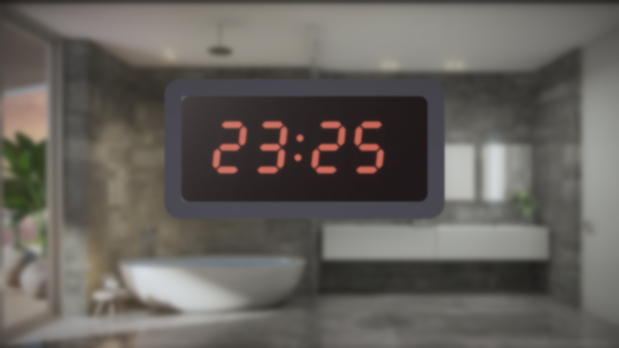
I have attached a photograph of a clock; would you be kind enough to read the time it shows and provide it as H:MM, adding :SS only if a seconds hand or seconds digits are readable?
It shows 23:25
